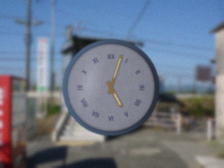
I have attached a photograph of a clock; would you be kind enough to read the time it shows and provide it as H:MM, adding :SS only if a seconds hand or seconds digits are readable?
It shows 5:03
